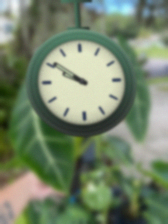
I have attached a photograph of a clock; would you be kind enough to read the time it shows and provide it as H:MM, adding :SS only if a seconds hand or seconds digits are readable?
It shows 9:51
